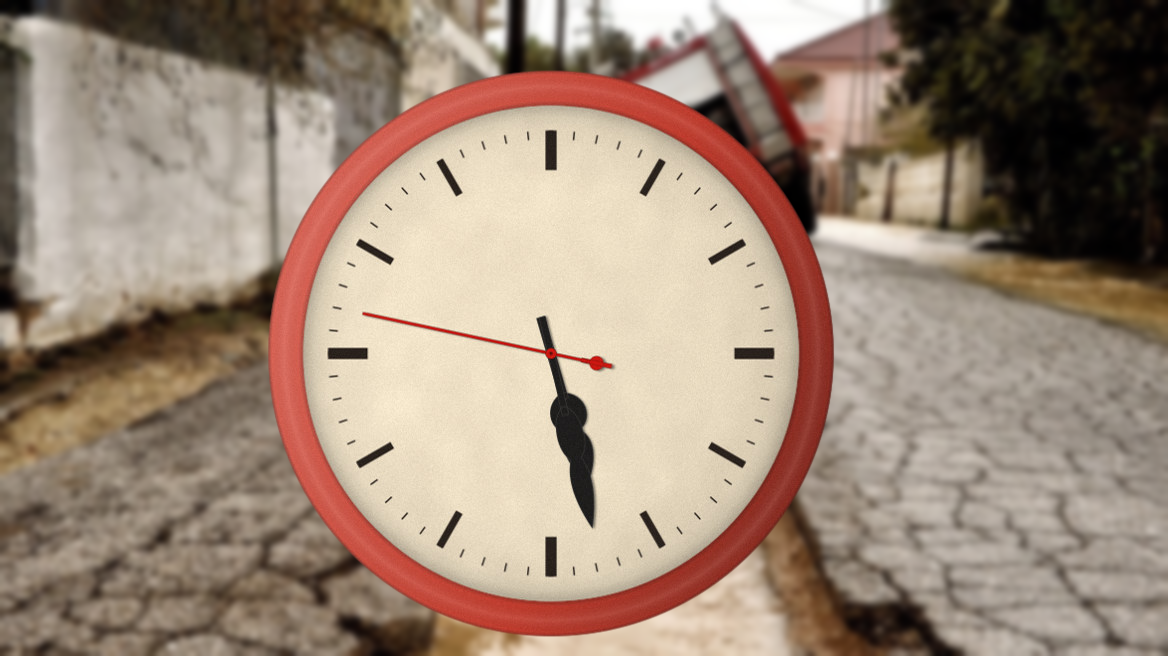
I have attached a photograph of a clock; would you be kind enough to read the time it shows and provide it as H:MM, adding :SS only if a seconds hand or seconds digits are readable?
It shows 5:27:47
